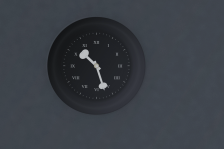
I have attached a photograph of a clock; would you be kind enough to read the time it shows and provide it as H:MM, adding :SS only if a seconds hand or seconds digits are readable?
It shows 10:27
